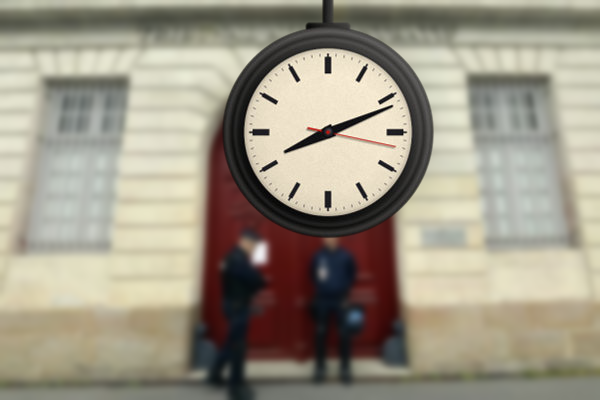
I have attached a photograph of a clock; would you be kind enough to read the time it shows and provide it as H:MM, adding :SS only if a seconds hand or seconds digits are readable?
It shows 8:11:17
